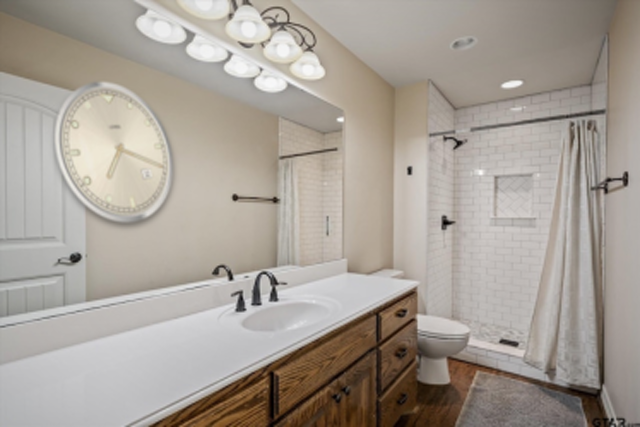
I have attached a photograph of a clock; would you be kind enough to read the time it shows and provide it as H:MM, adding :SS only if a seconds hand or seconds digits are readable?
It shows 7:19
